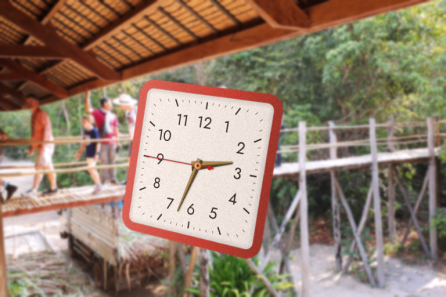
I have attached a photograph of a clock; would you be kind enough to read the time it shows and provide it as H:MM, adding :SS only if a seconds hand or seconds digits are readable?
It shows 2:32:45
